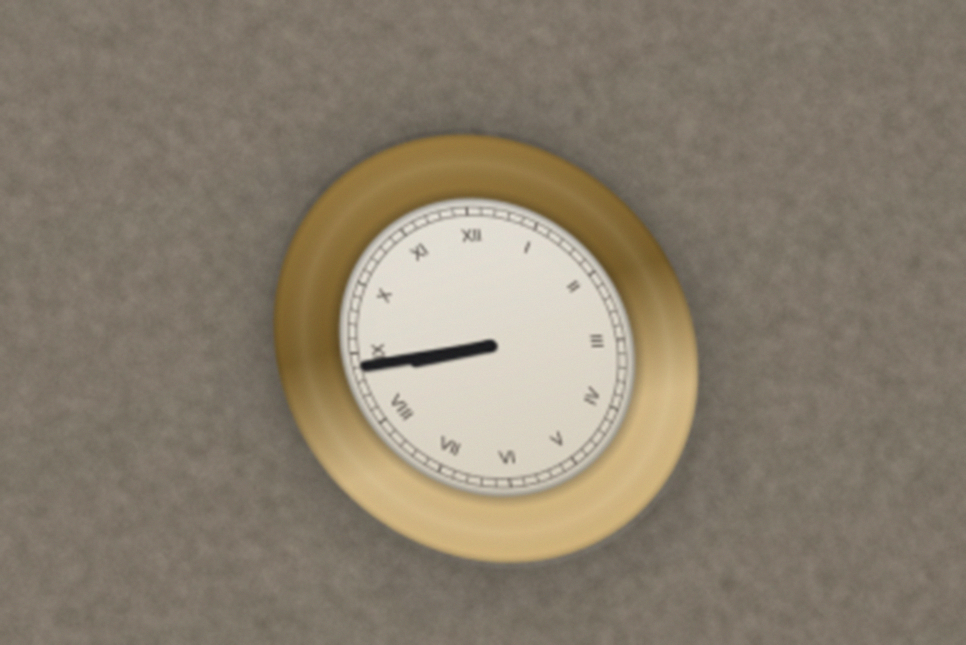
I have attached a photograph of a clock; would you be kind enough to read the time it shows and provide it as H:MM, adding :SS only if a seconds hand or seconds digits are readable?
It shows 8:44
